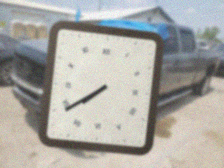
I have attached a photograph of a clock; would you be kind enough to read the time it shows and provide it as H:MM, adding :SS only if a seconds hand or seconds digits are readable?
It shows 7:39
